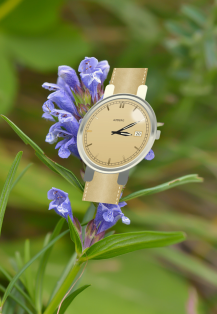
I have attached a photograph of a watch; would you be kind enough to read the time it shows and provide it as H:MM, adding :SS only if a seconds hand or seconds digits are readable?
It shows 3:10
